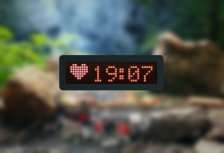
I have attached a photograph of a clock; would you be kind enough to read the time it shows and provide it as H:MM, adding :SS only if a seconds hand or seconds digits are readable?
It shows 19:07
